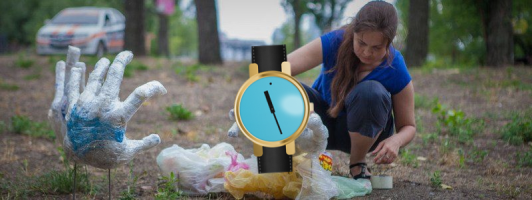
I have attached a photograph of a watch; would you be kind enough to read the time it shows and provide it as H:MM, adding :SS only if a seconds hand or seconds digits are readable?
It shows 11:27
